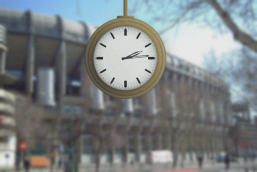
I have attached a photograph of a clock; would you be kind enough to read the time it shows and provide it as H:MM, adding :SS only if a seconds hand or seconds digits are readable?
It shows 2:14
